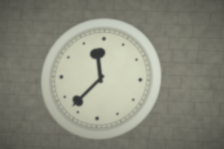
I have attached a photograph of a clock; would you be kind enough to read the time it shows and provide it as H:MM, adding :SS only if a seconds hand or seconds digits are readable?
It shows 11:37
